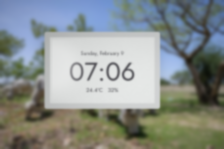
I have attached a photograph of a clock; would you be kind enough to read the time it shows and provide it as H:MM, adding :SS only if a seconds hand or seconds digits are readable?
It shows 7:06
